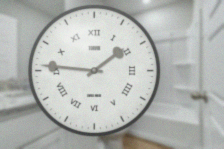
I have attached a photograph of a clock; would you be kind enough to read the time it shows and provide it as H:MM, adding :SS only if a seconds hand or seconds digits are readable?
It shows 1:46
